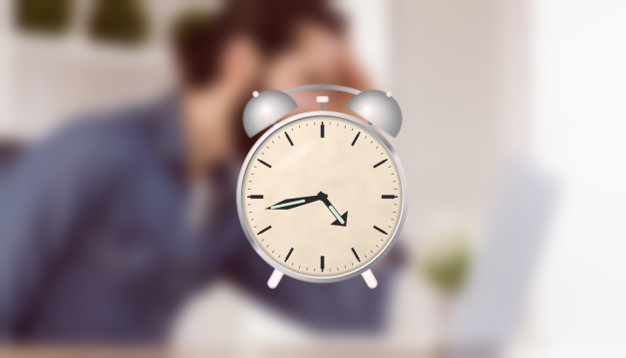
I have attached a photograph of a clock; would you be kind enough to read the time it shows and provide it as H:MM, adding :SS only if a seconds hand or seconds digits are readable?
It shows 4:43
